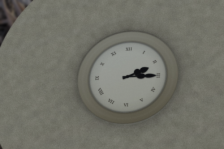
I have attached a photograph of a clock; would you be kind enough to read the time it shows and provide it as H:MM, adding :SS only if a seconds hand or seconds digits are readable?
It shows 2:15
